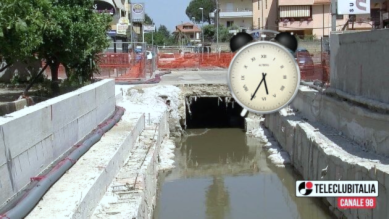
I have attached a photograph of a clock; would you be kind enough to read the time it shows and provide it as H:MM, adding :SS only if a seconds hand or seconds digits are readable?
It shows 5:35
